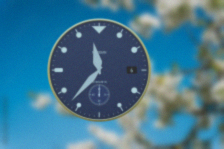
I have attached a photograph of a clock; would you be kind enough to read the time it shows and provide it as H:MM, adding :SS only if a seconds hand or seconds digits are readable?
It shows 11:37
